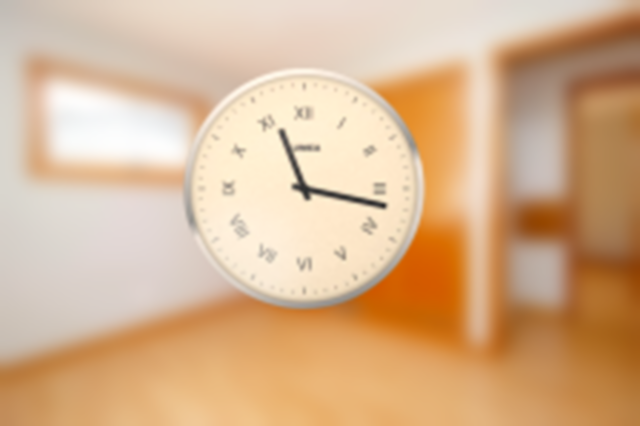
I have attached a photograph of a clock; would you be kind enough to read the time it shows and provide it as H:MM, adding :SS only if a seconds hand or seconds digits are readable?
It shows 11:17
